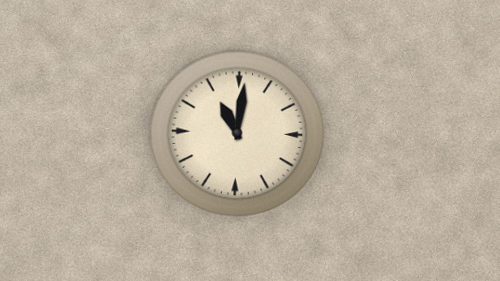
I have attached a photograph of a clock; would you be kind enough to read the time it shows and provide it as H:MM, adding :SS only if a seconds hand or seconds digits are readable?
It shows 11:01
